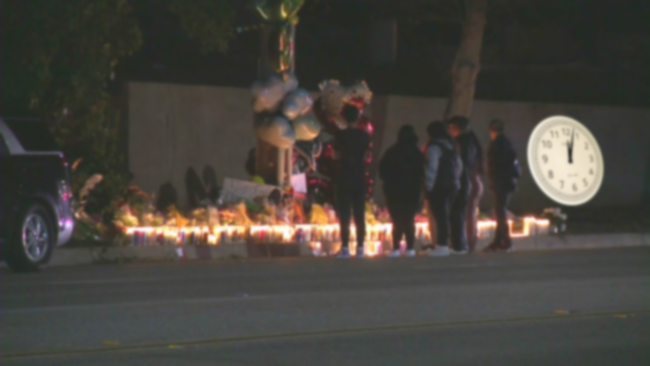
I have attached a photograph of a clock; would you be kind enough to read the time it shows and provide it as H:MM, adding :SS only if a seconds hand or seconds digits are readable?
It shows 12:03
